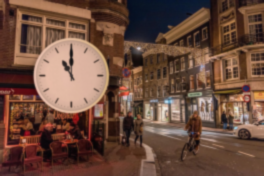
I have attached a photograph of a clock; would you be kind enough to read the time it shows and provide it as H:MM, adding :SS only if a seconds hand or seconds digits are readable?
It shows 11:00
